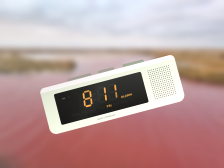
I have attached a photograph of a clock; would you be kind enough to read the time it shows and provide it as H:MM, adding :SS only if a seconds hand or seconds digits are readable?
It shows 8:11
